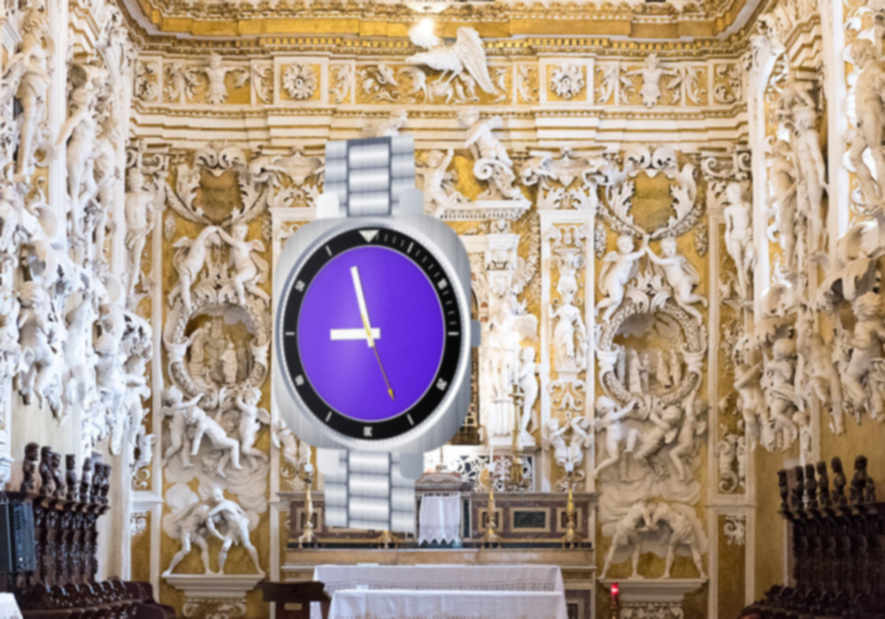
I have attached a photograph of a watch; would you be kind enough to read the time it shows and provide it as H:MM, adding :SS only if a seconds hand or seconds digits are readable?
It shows 8:57:26
